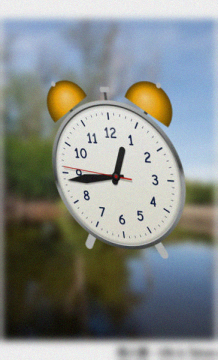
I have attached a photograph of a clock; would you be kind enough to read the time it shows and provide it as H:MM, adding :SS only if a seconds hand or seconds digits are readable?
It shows 12:43:46
